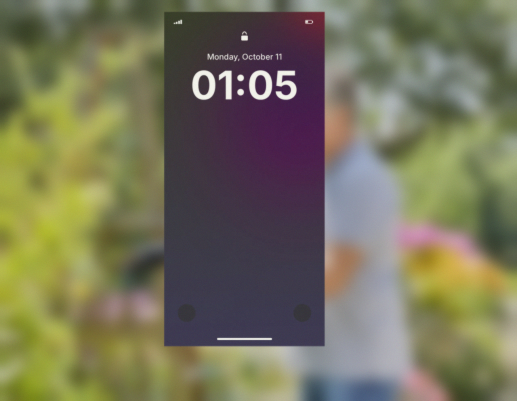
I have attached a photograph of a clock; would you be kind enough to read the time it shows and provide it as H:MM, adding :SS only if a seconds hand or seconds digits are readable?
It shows 1:05
